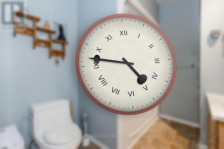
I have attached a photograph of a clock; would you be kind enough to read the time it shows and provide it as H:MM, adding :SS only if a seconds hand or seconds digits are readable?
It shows 4:47
